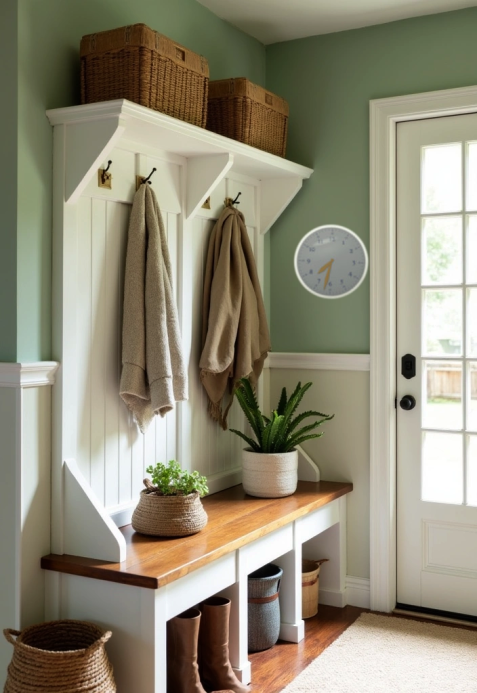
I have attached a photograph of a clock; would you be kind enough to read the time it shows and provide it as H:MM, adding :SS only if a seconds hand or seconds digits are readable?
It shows 7:32
